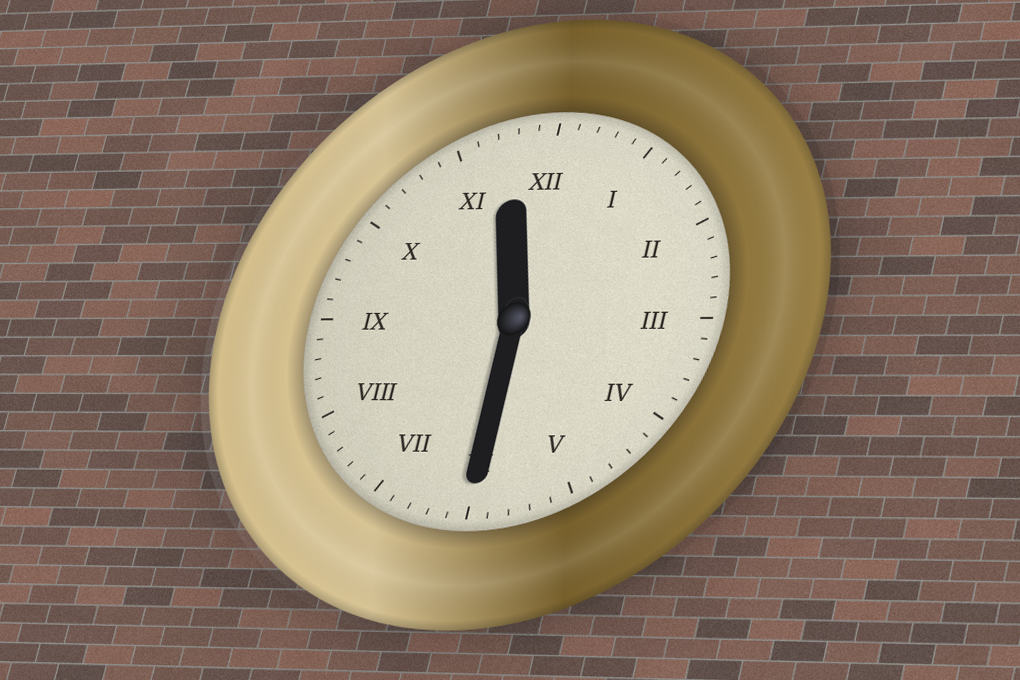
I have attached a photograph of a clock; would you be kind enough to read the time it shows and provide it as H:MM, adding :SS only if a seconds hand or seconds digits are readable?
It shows 11:30
